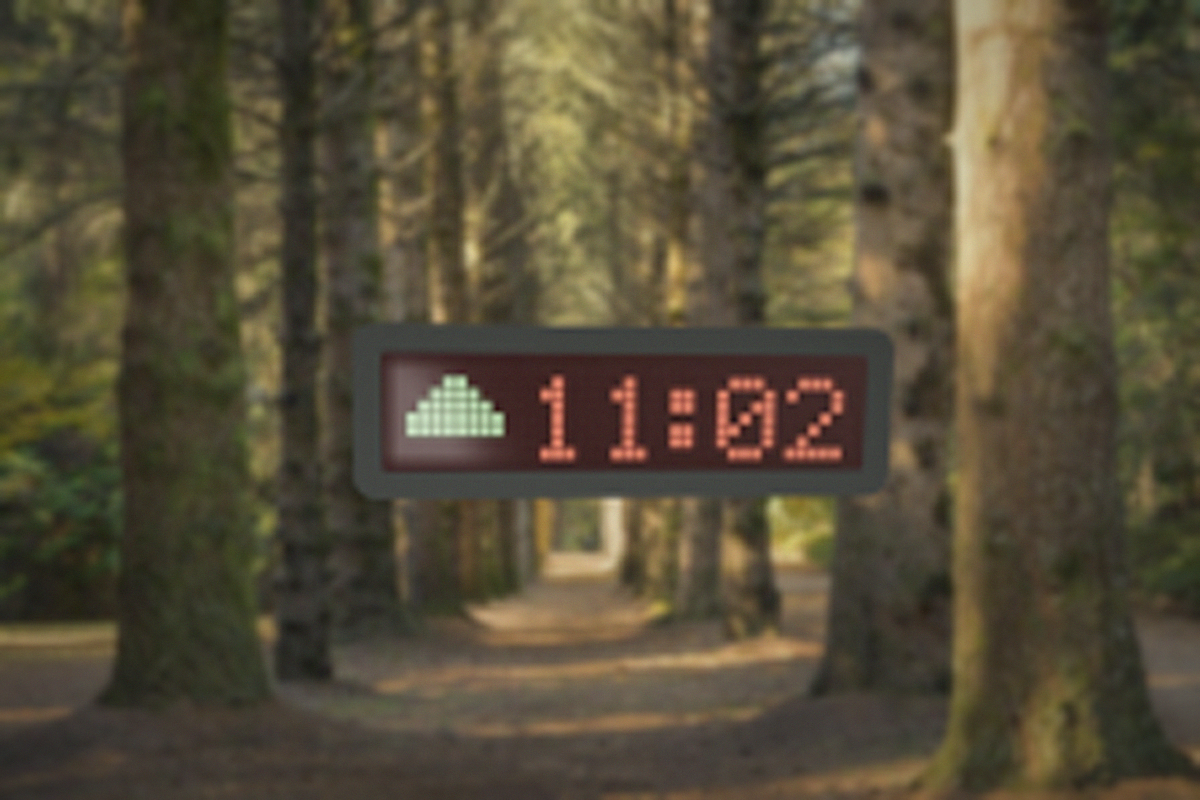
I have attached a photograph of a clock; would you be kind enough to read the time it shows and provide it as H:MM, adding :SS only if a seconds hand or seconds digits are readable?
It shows 11:02
